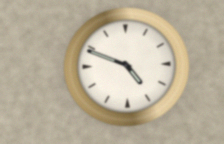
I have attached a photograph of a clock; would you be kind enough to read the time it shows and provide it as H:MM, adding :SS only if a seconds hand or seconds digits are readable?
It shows 4:49
